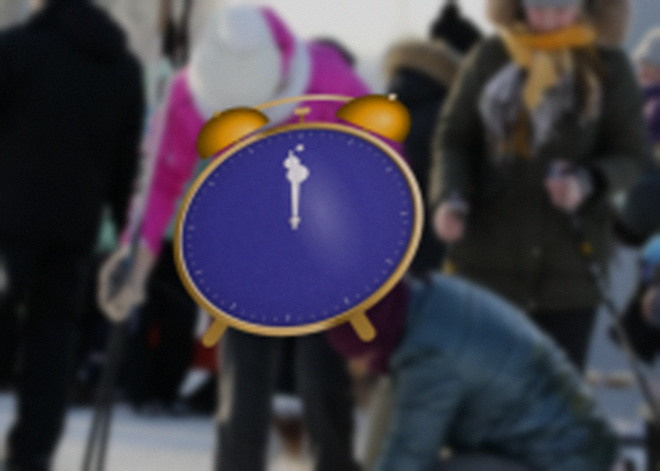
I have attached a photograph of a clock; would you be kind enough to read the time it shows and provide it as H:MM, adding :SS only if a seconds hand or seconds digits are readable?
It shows 11:59
